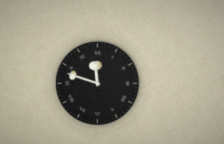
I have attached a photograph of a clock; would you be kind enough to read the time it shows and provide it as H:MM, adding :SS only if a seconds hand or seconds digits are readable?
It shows 11:48
